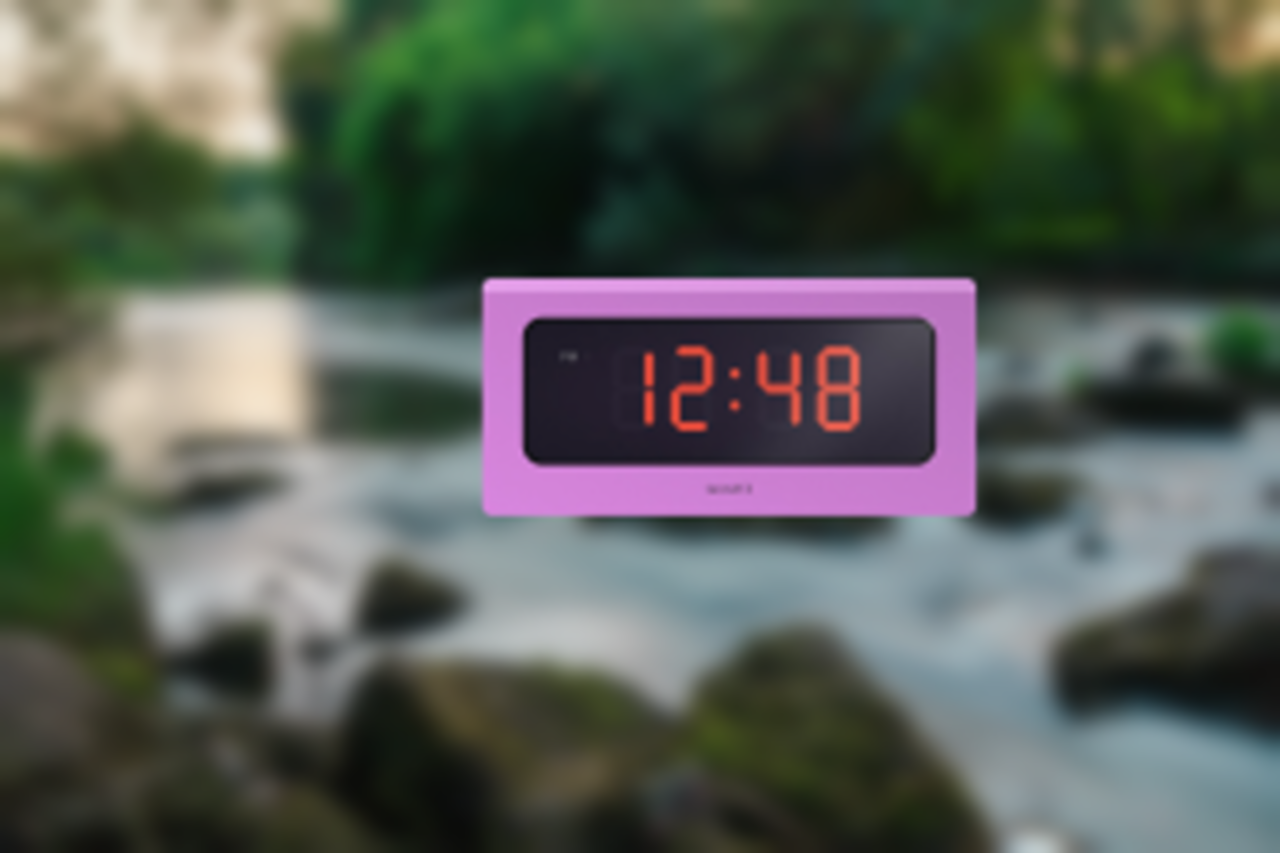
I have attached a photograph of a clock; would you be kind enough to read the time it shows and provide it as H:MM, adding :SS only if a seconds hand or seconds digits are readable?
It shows 12:48
